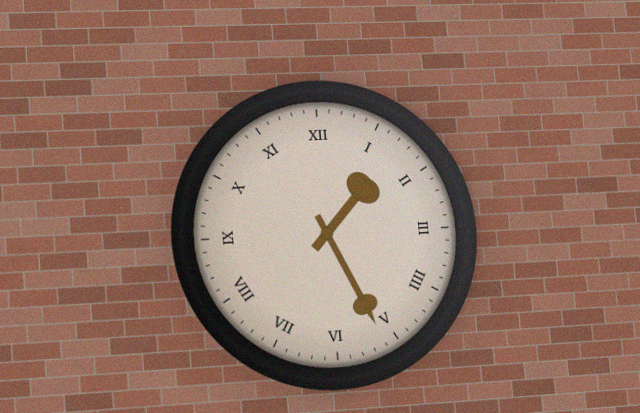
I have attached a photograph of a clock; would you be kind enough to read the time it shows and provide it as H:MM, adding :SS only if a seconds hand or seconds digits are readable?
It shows 1:26
